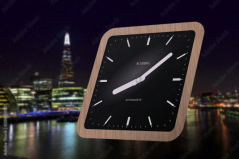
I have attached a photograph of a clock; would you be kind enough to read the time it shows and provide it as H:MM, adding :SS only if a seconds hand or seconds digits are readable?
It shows 8:08
